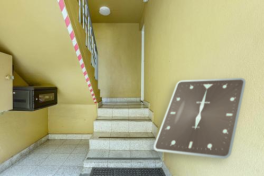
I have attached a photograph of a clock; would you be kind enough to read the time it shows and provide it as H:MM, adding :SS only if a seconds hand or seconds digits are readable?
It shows 6:00
